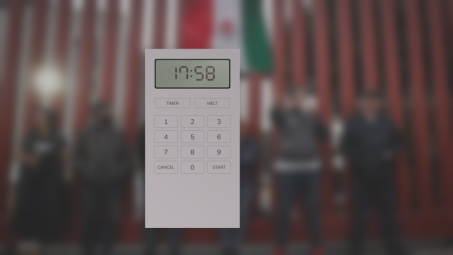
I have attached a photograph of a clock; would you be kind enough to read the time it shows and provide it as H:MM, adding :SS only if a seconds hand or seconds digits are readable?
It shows 17:58
